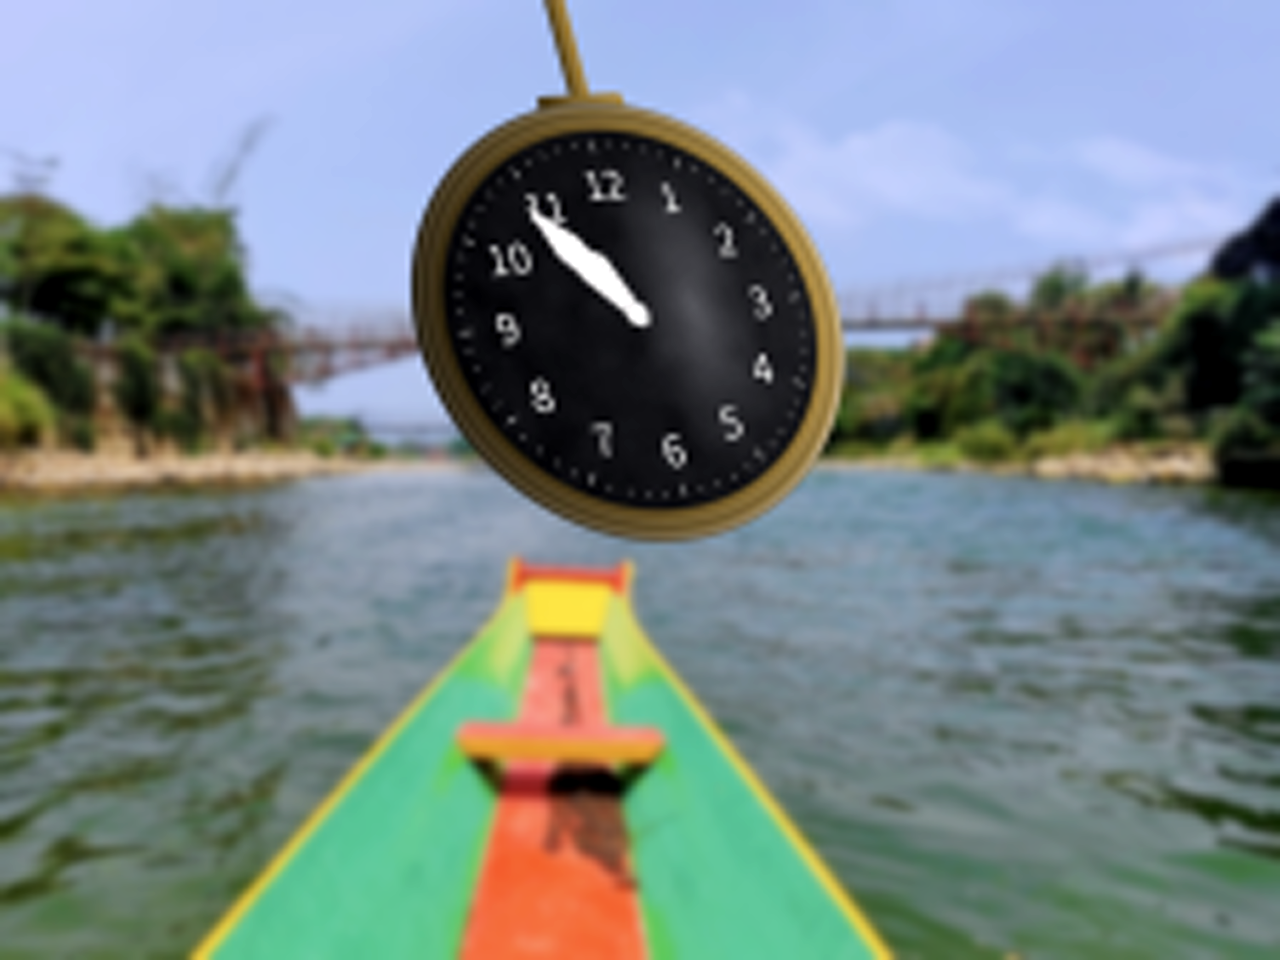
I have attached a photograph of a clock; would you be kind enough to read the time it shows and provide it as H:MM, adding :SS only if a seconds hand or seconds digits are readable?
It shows 10:54
